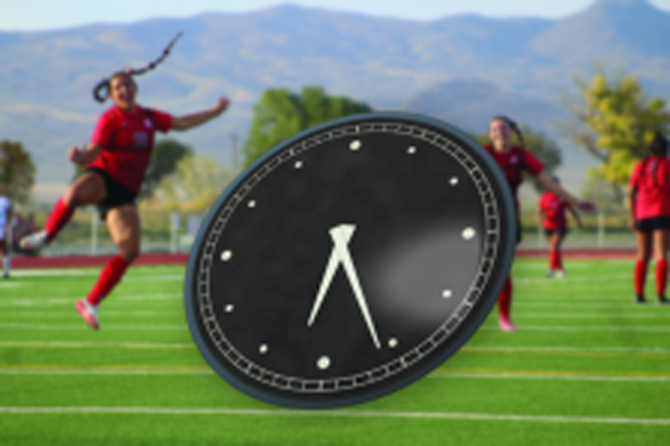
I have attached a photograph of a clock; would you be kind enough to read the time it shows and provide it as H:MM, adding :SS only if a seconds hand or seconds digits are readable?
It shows 6:26
